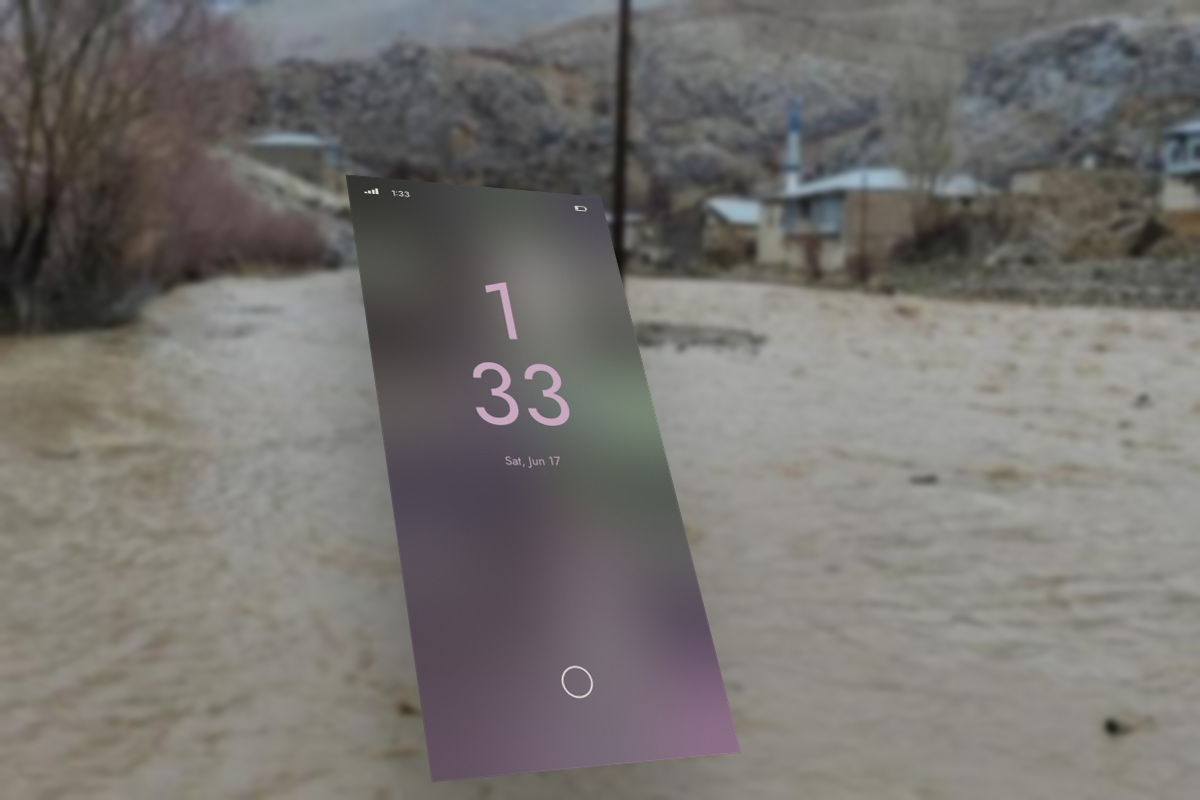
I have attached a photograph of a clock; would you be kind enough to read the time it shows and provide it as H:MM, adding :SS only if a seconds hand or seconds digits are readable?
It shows 1:33
